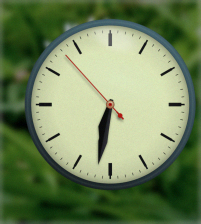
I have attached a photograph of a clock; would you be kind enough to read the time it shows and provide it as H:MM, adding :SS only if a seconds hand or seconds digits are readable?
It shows 6:31:53
